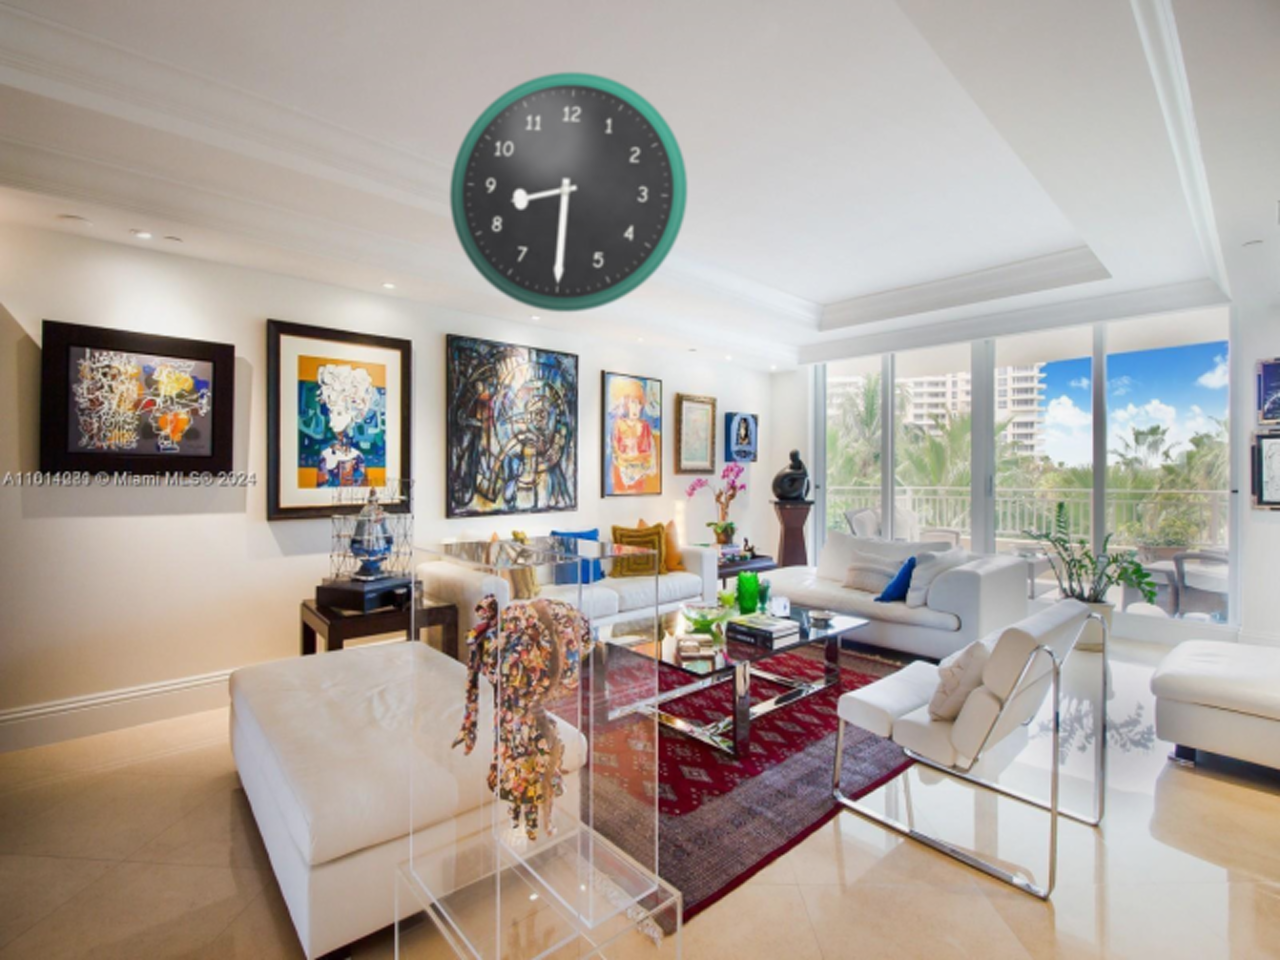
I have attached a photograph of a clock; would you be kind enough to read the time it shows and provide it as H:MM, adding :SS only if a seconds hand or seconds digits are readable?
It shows 8:30
